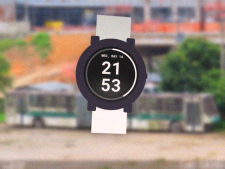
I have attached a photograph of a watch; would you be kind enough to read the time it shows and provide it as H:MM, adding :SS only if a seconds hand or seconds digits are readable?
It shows 21:53
